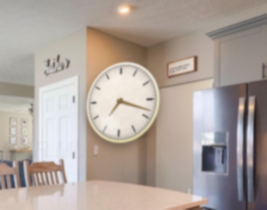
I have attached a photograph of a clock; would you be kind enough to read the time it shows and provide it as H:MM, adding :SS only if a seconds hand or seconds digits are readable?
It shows 7:18
